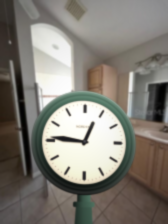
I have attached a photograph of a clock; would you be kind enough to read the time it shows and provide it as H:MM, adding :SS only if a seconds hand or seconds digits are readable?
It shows 12:46
